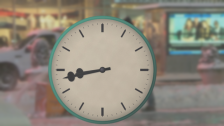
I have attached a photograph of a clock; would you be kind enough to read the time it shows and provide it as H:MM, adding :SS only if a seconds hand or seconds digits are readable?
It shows 8:43
